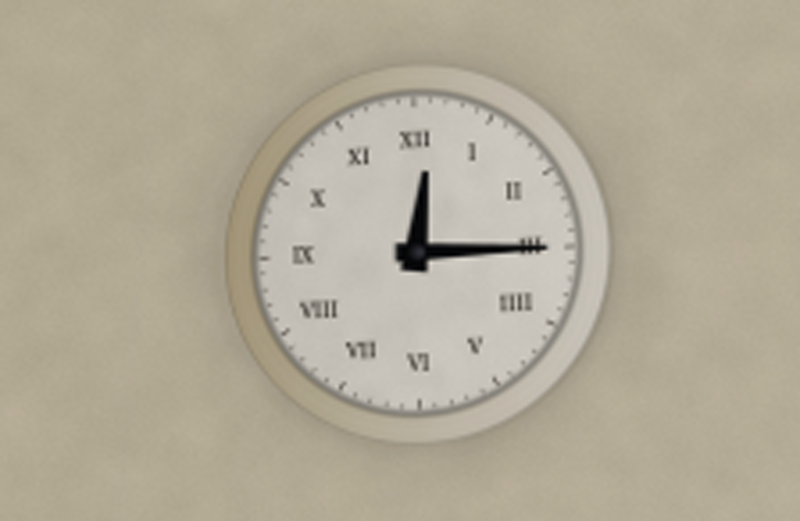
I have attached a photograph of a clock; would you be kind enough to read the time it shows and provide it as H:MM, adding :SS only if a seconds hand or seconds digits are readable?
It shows 12:15
